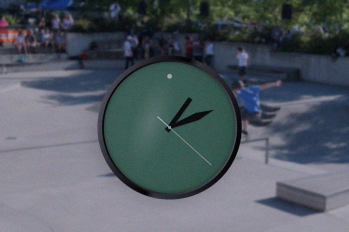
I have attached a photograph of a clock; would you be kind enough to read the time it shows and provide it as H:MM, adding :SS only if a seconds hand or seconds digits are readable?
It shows 1:11:22
